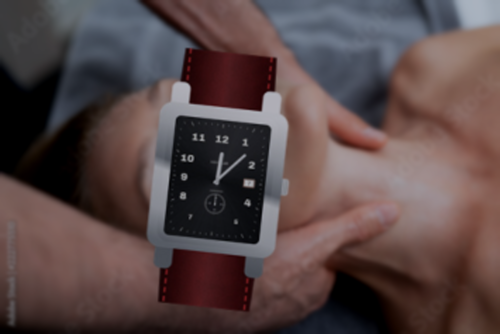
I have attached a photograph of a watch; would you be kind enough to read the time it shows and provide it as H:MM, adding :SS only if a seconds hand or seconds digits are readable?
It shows 12:07
